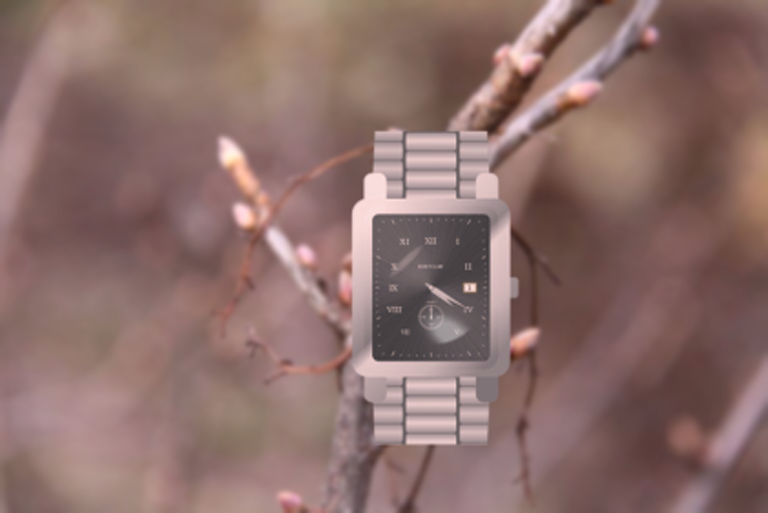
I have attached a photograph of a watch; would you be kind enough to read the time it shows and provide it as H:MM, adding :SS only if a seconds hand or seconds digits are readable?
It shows 4:20
